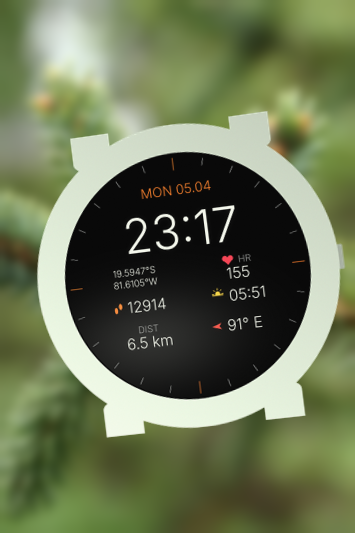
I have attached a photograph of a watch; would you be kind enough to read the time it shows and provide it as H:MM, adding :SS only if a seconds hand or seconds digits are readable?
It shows 23:17
